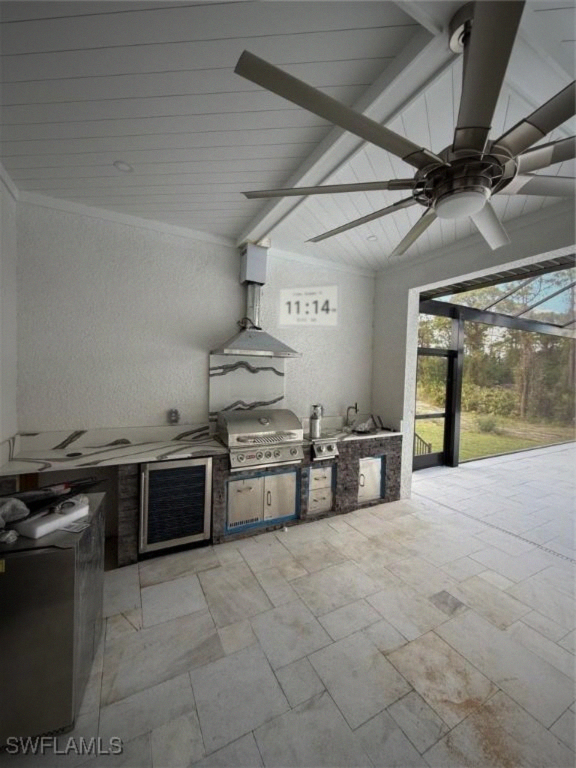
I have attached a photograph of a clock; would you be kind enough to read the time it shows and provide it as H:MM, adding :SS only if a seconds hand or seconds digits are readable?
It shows 11:14
